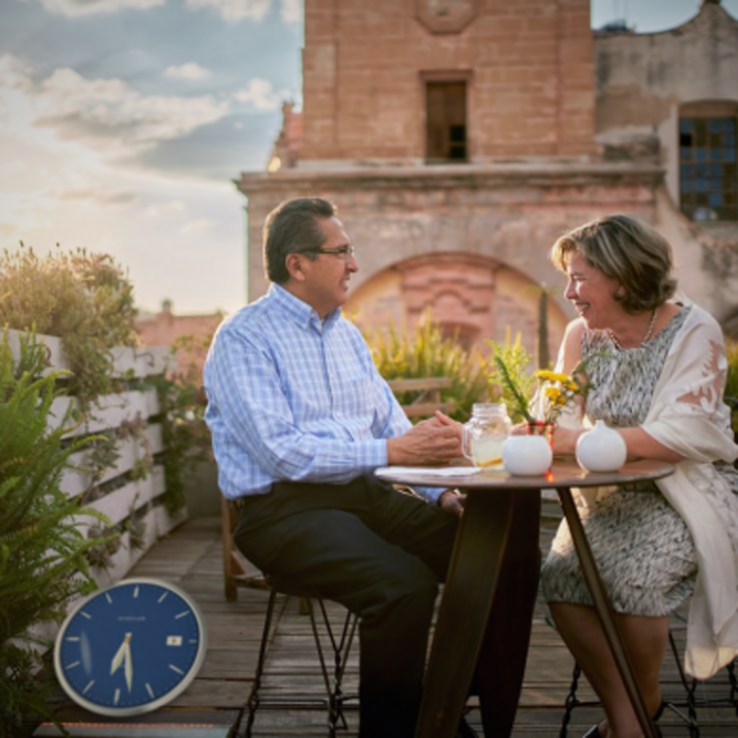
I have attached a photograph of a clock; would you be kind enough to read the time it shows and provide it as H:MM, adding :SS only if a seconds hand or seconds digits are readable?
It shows 6:28
